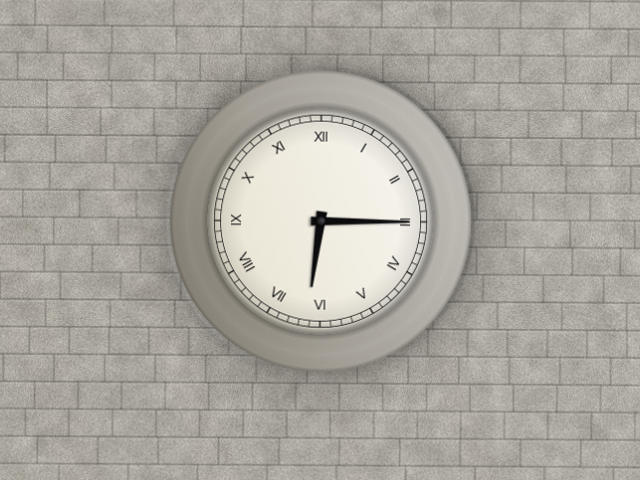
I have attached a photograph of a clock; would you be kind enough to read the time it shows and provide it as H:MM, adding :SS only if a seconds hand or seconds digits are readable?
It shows 6:15
